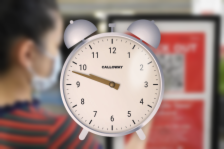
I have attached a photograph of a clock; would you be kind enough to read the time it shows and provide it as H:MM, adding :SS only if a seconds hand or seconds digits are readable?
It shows 9:48
